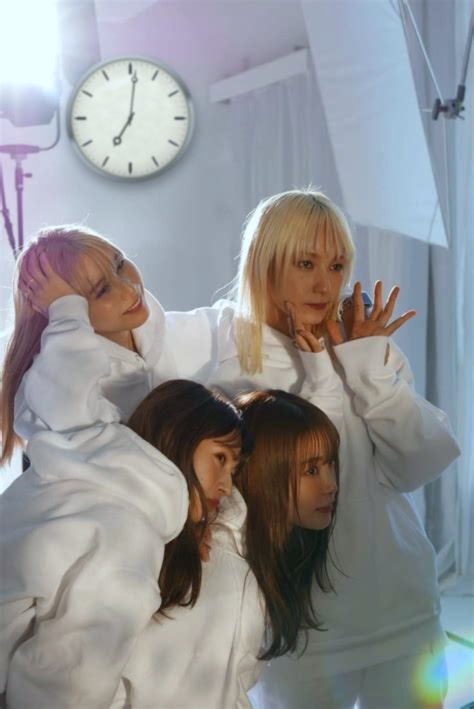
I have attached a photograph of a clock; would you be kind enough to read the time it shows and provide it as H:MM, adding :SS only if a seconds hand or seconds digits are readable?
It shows 7:01
